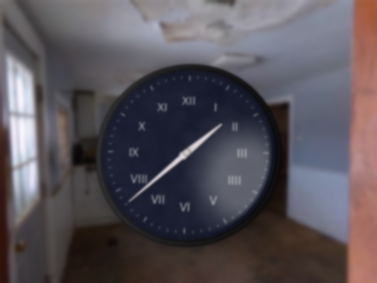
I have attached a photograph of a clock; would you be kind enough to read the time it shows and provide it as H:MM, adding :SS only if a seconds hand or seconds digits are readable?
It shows 1:38
